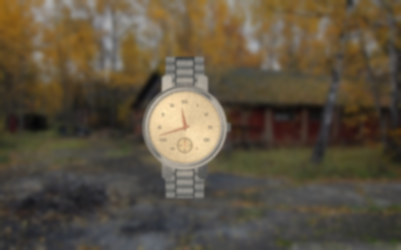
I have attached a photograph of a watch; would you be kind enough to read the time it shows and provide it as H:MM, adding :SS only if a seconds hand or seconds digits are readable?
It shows 11:42
